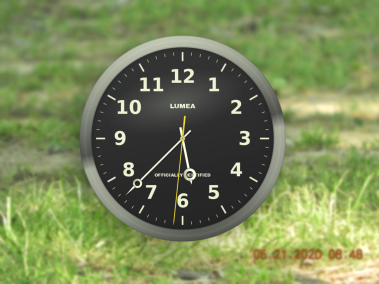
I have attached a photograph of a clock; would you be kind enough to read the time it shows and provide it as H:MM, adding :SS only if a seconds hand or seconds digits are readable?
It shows 5:37:31
